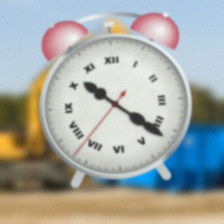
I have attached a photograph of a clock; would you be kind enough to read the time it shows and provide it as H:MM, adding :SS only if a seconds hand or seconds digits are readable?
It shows 10:21:37
